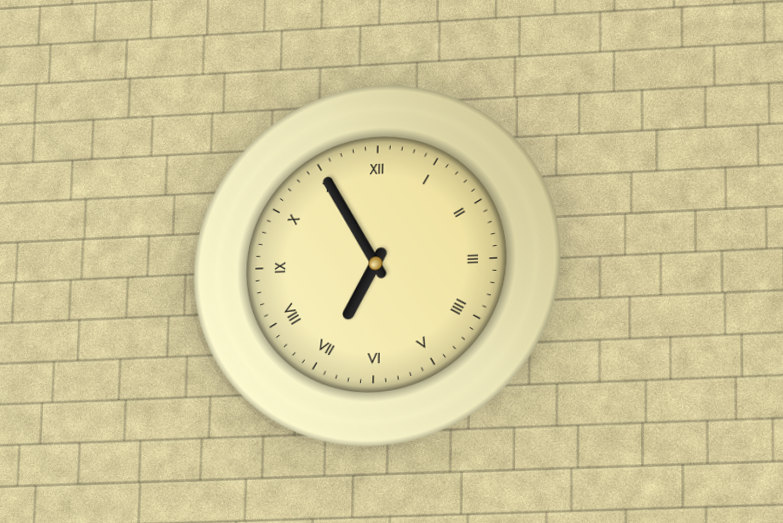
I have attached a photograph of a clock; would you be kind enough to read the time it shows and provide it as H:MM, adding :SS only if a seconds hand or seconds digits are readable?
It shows 6:55
